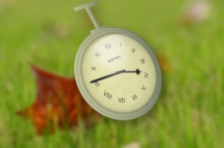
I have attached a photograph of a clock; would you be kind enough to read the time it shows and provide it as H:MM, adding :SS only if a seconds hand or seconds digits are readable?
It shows 3:46
